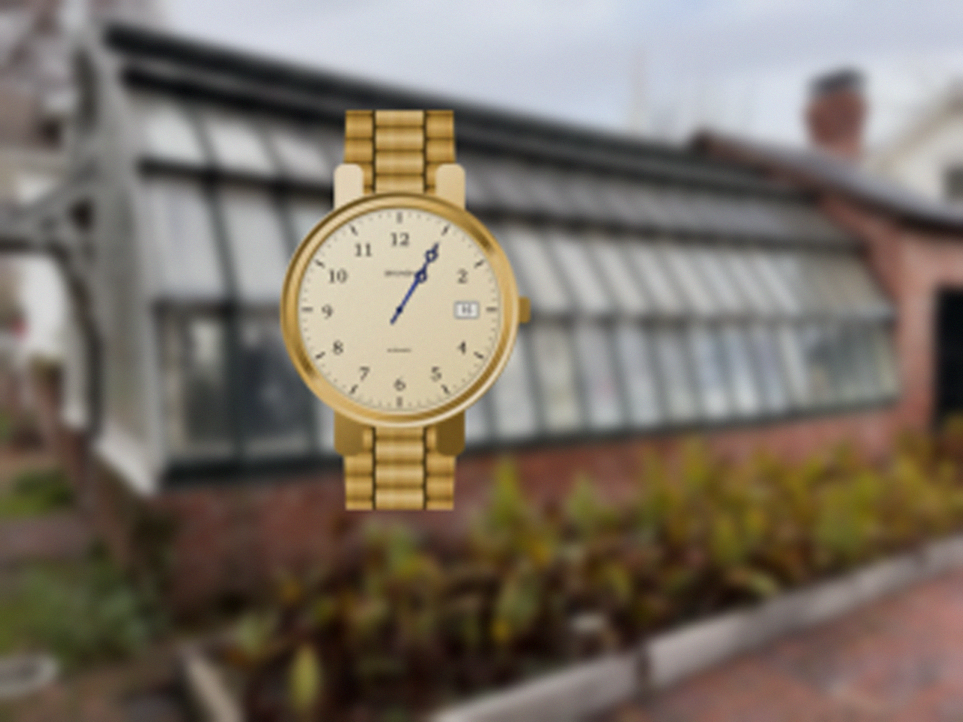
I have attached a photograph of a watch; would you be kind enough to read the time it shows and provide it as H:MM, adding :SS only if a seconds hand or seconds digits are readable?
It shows 1:05
